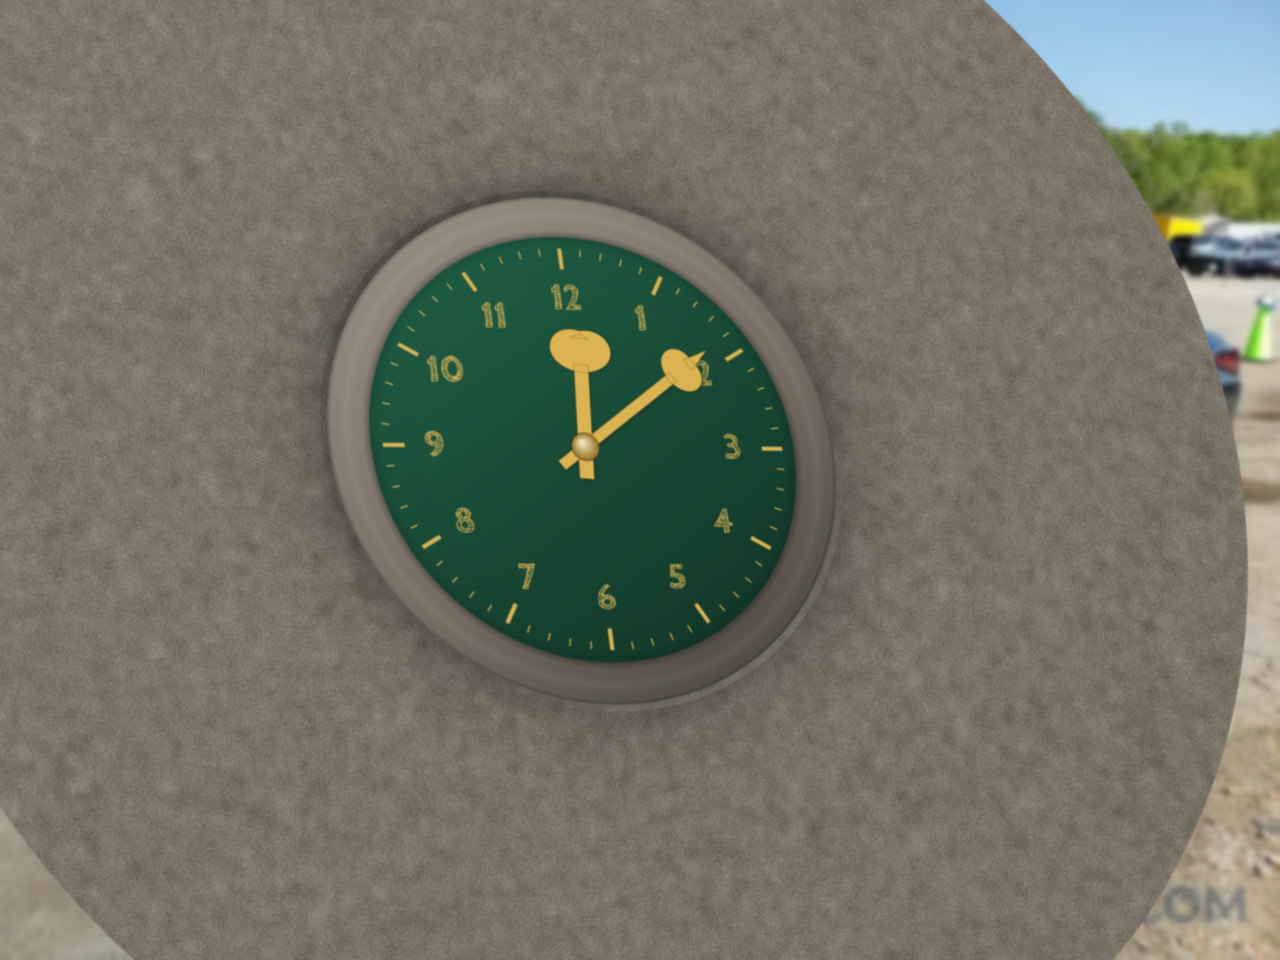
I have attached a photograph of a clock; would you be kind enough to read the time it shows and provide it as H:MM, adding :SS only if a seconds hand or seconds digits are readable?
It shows 12:09
